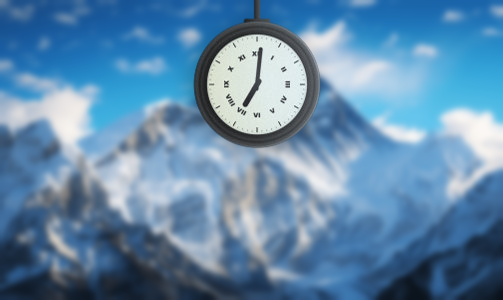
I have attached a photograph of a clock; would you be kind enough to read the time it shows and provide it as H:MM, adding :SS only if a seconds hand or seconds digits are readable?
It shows 7:01
